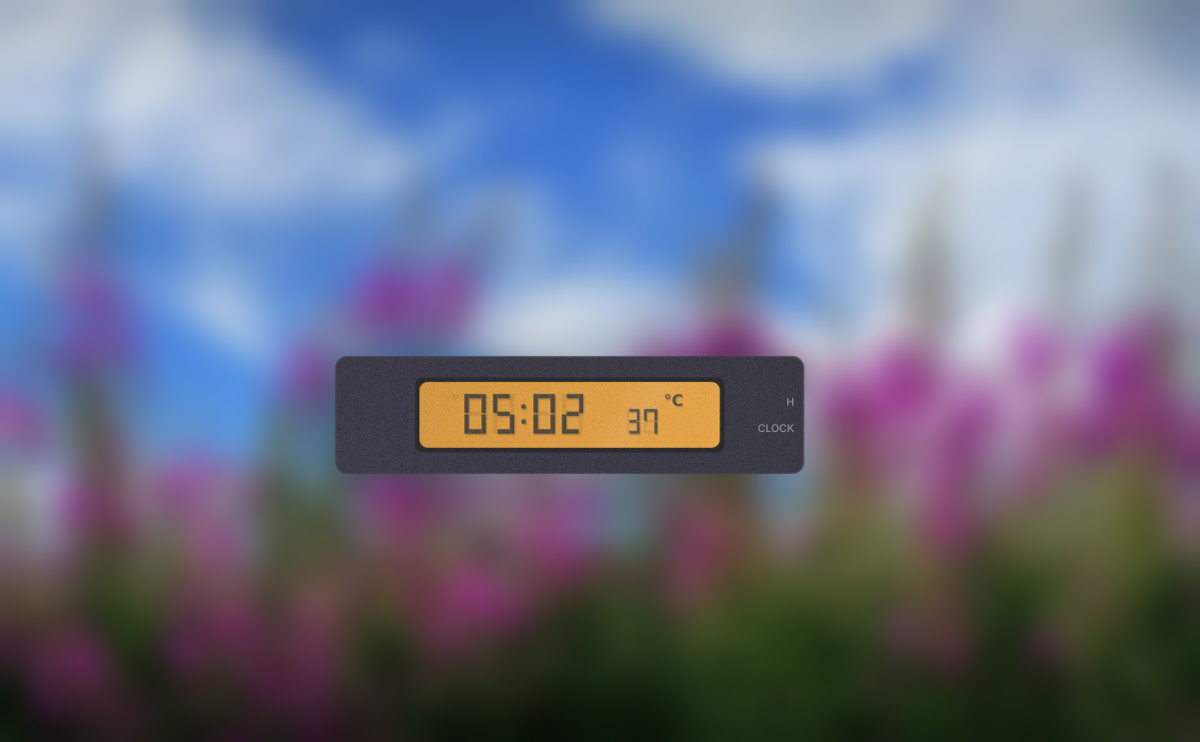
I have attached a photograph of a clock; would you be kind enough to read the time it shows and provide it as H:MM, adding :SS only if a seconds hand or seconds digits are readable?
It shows 5:02
